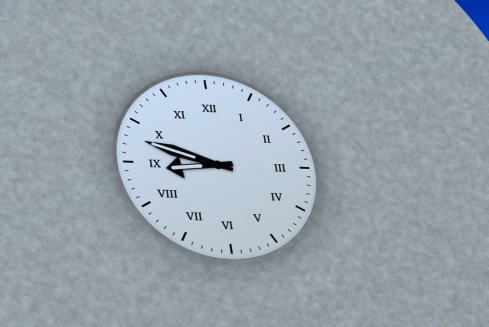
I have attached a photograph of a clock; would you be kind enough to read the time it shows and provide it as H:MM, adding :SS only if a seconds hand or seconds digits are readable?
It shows 8:48
